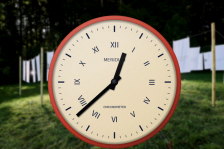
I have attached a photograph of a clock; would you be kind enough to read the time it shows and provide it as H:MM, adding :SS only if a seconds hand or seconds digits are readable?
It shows 12:38
